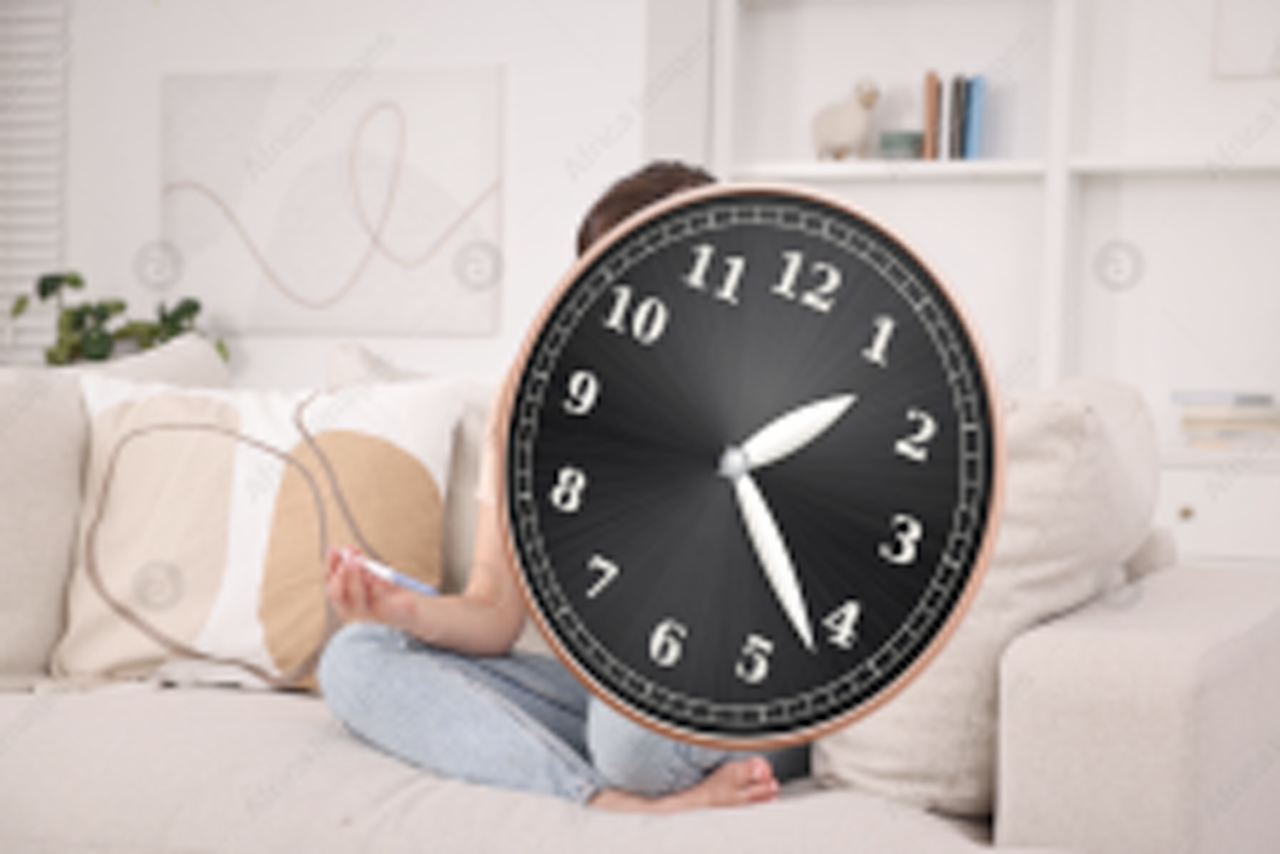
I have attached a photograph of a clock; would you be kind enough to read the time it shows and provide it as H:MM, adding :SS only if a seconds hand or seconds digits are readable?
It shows 1:22
